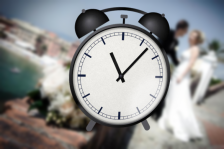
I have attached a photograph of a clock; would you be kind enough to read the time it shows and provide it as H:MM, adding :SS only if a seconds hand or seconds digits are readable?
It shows 11:07
